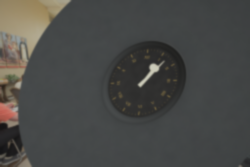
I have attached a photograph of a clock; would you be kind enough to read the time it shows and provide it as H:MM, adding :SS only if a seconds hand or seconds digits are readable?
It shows 1:07
